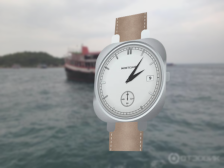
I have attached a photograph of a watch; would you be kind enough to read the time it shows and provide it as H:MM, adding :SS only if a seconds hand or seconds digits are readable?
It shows 2:06
